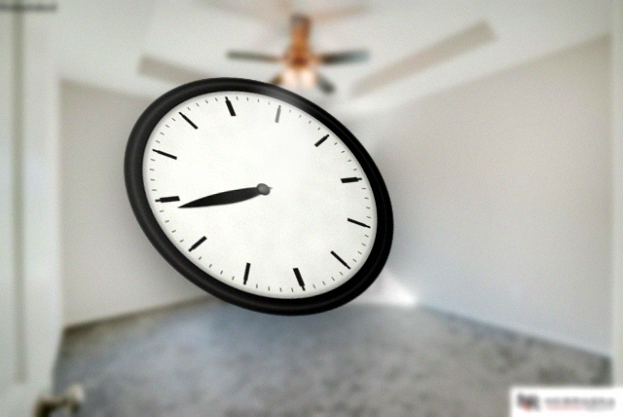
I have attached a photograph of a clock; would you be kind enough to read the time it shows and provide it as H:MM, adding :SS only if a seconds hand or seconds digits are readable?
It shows 8:44
